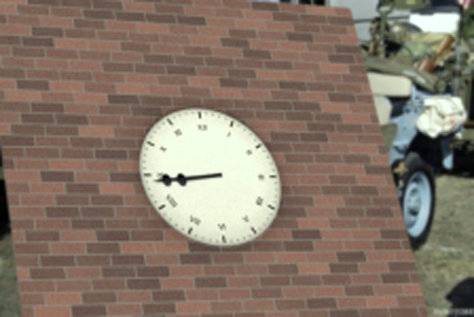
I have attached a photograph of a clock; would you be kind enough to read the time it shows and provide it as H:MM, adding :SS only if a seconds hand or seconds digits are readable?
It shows 8:44
